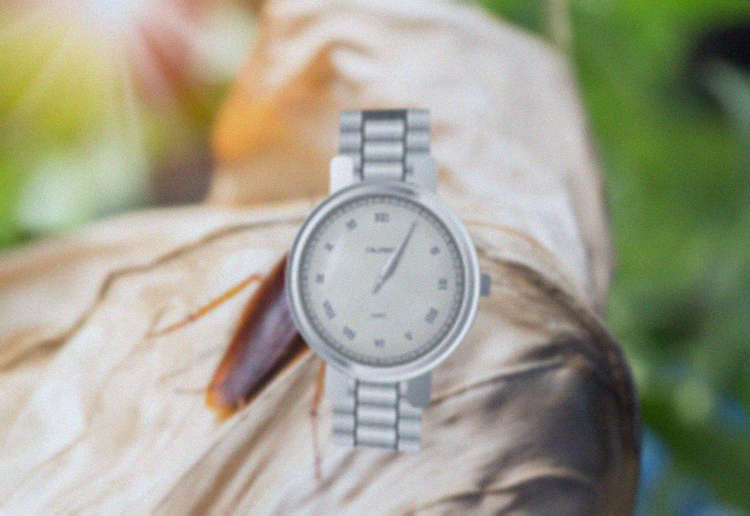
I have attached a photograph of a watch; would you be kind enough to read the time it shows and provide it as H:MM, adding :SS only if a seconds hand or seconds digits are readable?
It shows 1:05
